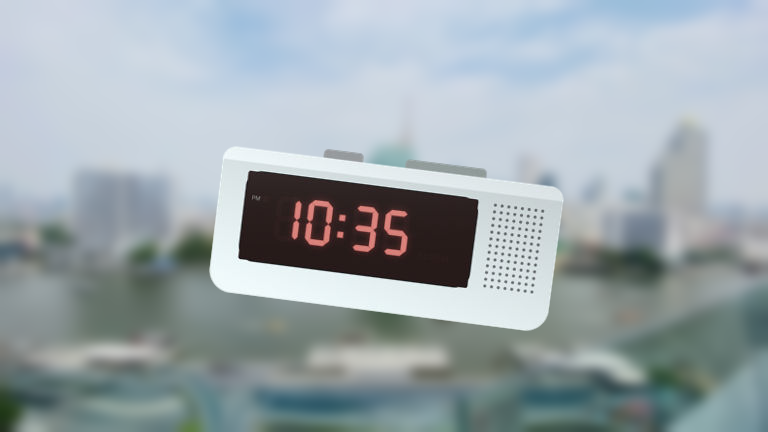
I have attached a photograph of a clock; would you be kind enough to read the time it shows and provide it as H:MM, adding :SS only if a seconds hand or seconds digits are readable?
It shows 10:35
